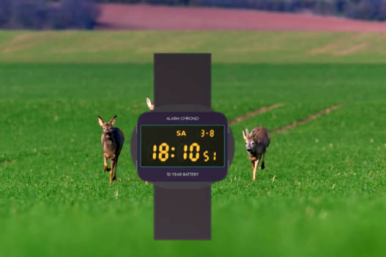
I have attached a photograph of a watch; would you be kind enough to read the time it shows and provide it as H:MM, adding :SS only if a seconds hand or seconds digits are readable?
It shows 18:10:51
